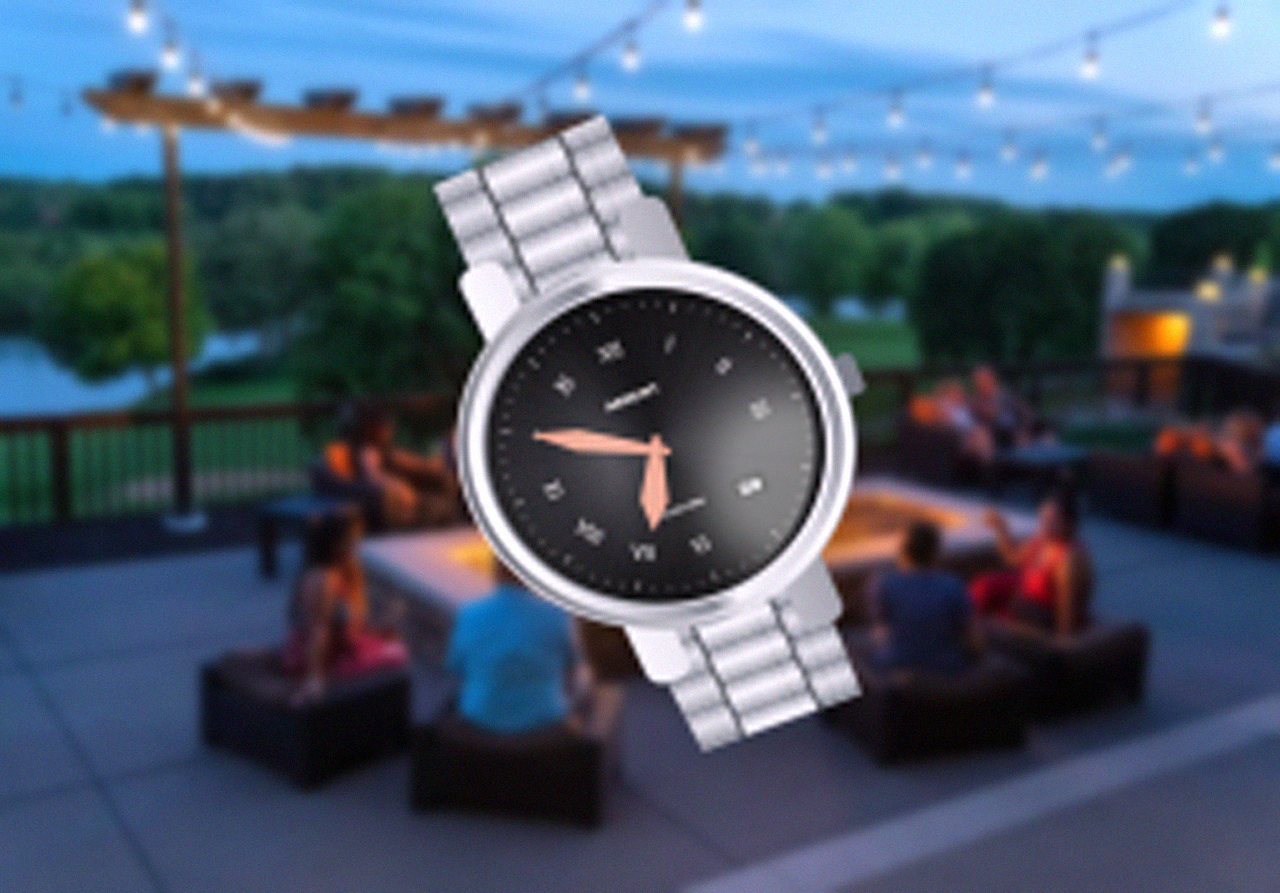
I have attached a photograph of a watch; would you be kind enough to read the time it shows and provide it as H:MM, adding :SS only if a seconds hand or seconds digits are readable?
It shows 6:50
